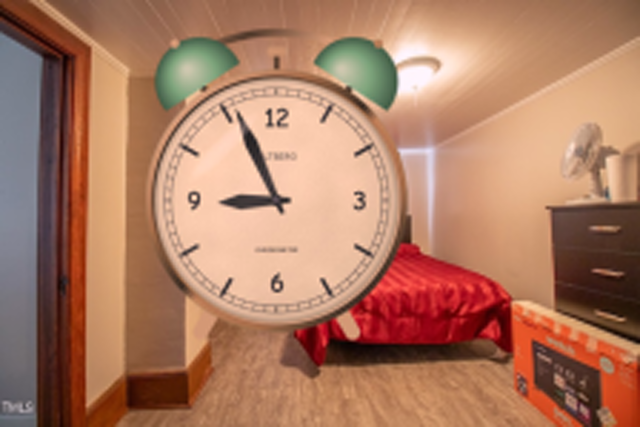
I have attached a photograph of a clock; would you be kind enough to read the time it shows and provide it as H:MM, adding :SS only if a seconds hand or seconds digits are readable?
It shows 8:56
